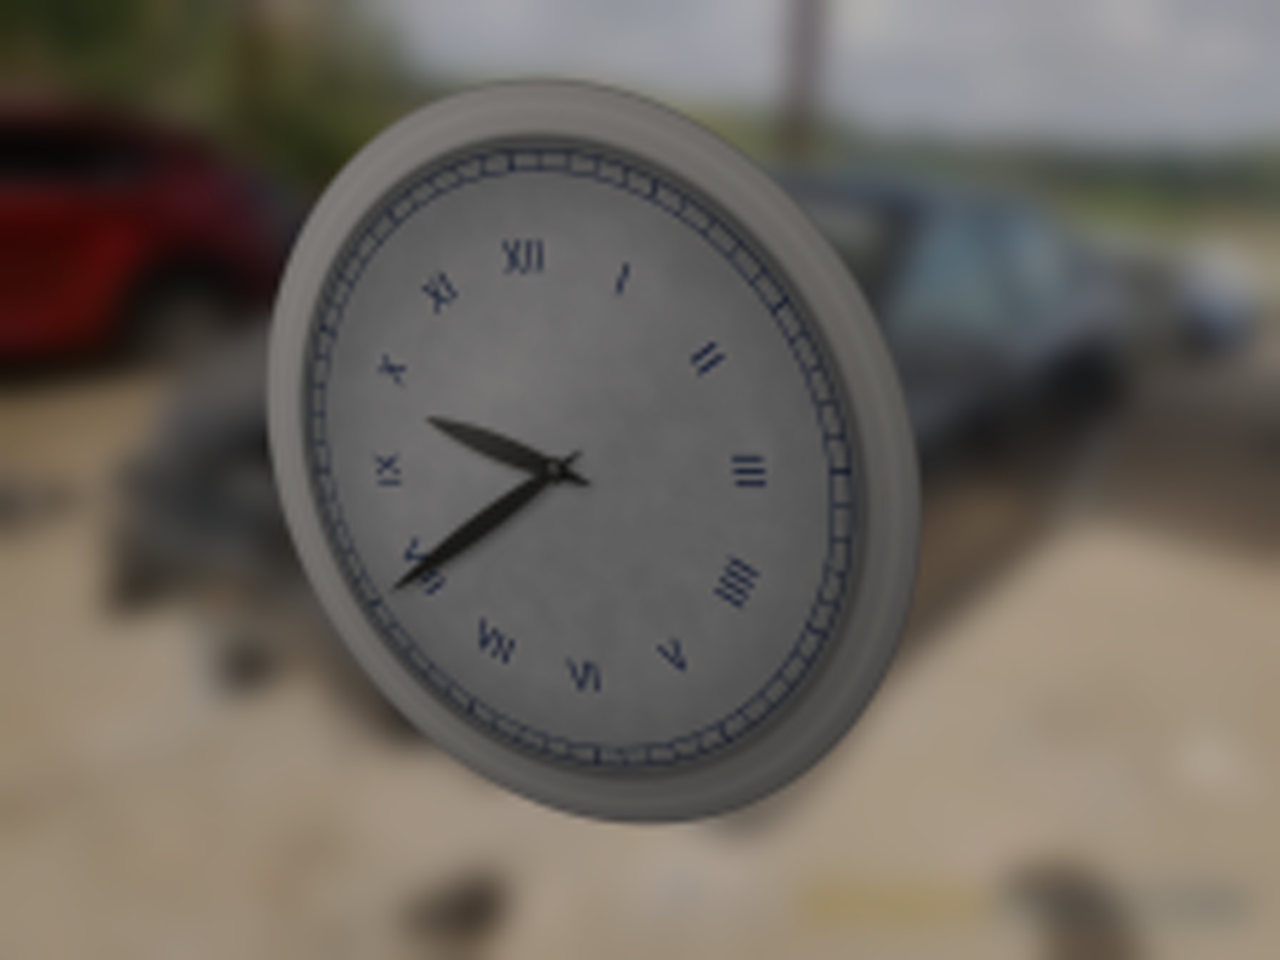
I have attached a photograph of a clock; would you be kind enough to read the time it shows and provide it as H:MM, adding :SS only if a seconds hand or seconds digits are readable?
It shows 9:40
